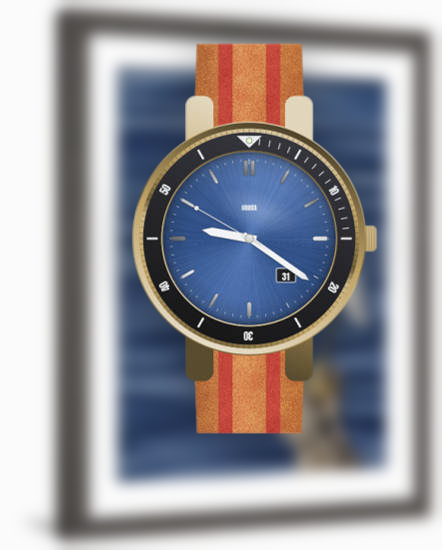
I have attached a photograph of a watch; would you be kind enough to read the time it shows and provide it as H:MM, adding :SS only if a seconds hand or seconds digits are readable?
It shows 9:20:50
